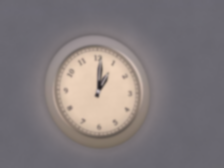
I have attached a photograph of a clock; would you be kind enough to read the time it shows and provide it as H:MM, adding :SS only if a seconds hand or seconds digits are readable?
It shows 1:01
